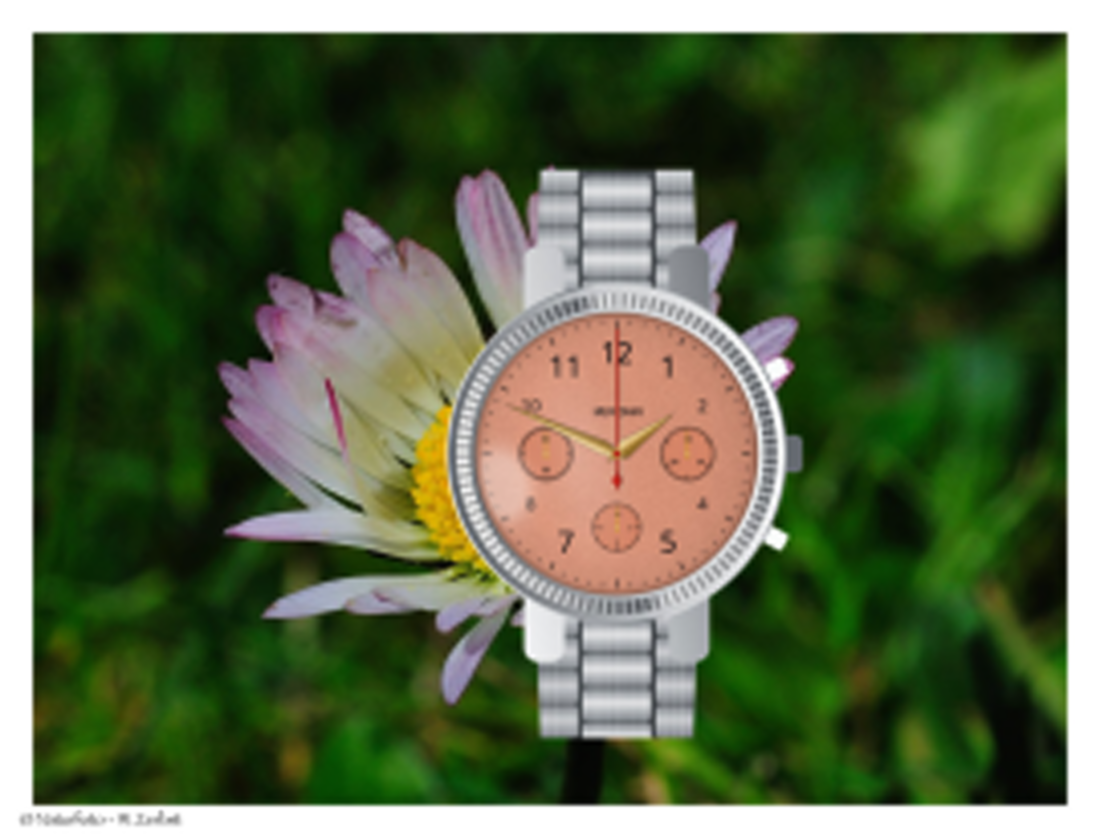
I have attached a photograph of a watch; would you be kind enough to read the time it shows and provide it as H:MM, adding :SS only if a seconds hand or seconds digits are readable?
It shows 1:49
